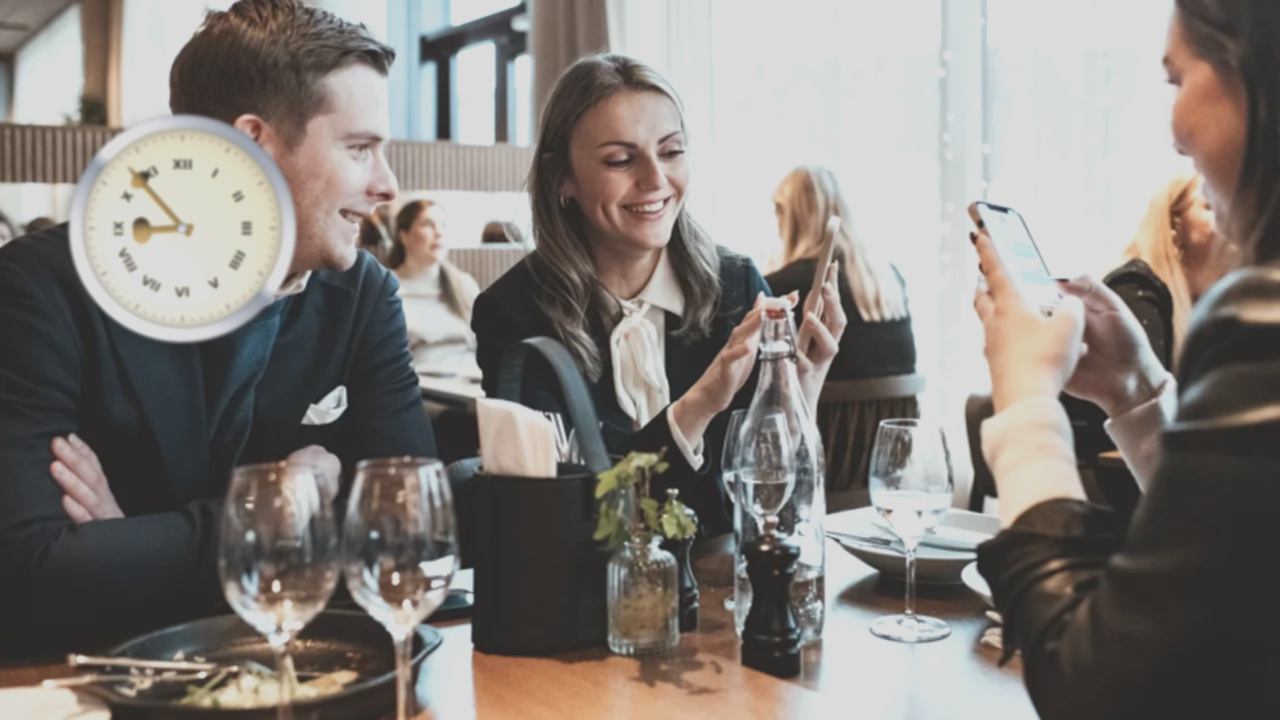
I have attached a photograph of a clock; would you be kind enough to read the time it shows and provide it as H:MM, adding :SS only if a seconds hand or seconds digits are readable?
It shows 8:53
